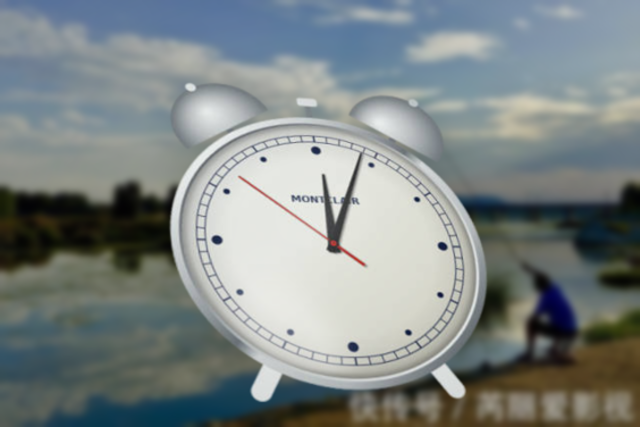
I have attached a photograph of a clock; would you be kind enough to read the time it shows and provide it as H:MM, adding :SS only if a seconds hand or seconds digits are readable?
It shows 12:03:52
